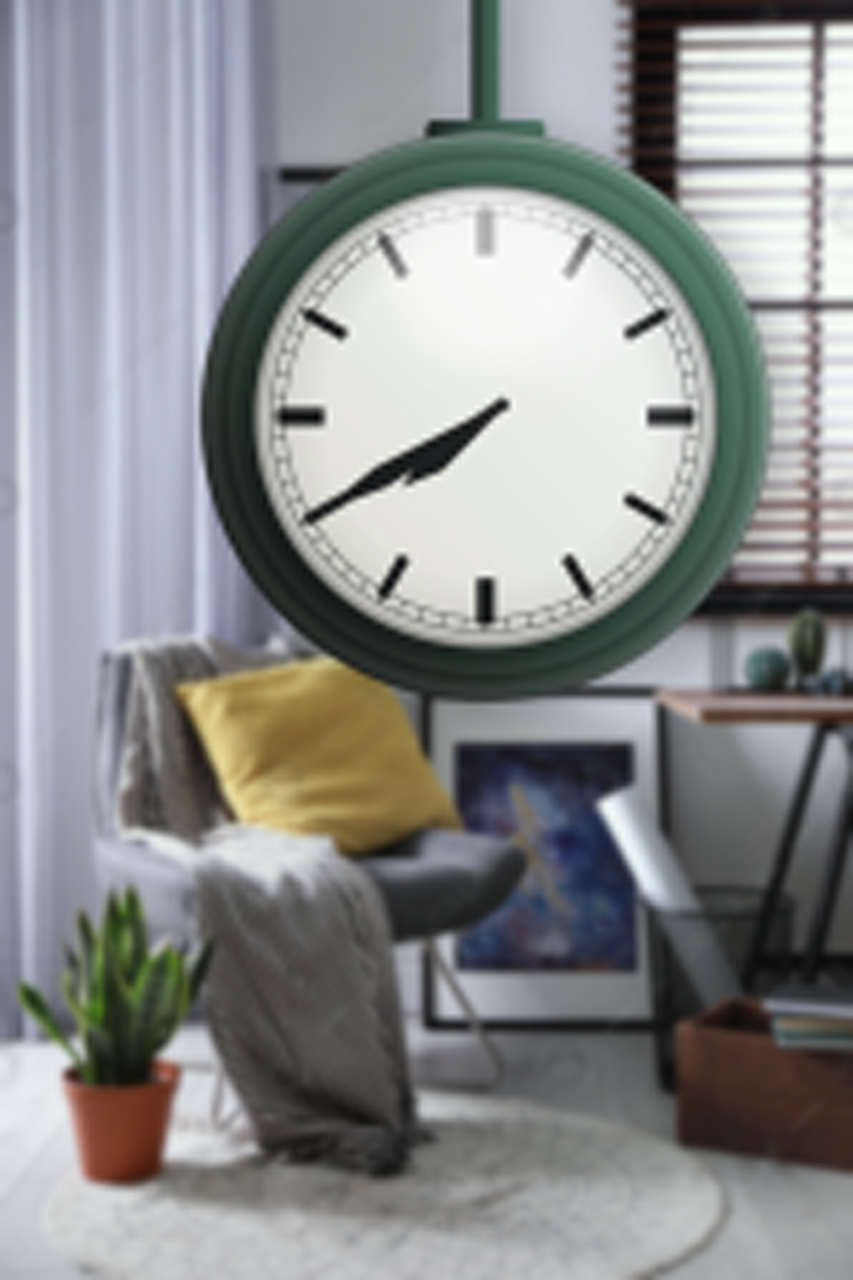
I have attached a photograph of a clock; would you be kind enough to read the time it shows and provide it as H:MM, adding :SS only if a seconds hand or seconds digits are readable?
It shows 7:40
